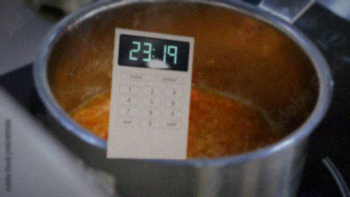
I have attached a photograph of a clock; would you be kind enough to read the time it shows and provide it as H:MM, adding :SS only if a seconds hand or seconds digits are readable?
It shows 23:19
